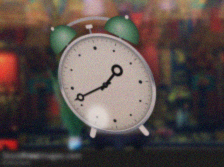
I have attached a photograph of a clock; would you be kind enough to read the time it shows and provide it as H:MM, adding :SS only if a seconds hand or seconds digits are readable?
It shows 1:42
